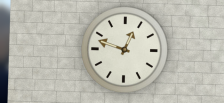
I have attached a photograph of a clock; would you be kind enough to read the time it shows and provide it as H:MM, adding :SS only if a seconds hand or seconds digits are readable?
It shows 12:48
